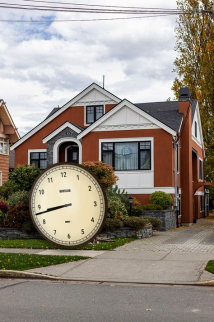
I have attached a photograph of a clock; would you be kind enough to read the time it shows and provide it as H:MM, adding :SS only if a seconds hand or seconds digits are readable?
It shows 8:43
